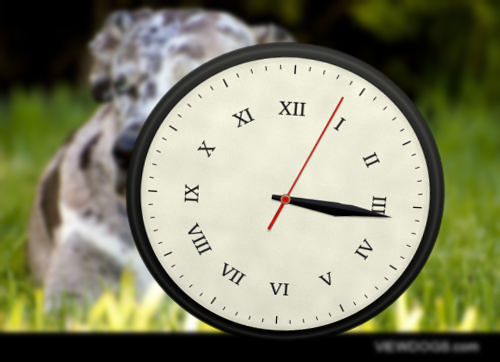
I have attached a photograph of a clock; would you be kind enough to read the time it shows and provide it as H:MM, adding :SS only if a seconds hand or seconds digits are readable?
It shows 3:16:04
